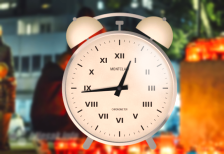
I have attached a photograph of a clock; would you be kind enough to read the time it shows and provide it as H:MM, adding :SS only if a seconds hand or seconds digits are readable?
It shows 12:44
